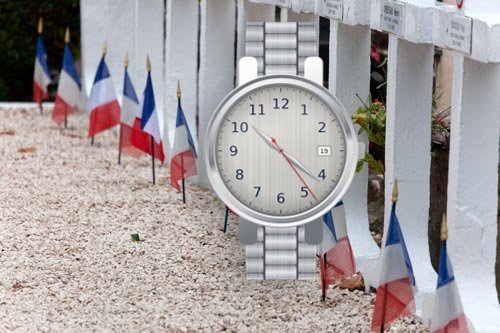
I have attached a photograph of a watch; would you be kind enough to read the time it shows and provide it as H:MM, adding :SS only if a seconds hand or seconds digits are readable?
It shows 10:21:24
